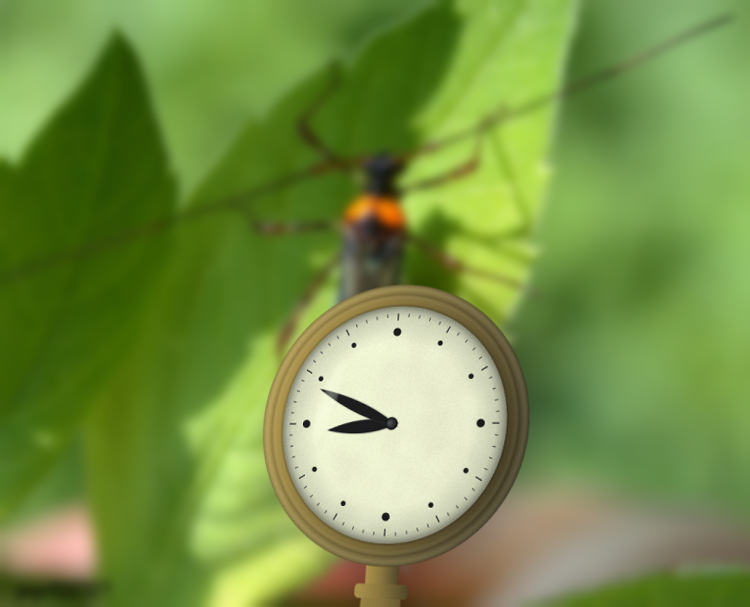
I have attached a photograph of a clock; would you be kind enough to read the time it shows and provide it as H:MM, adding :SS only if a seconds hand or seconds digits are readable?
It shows 8:49
